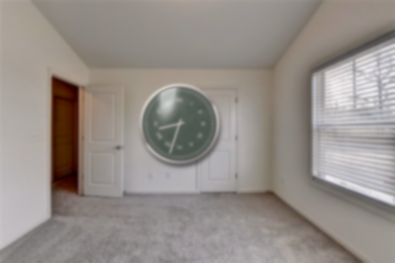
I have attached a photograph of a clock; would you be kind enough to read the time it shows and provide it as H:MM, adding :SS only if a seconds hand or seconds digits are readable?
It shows 8:33
